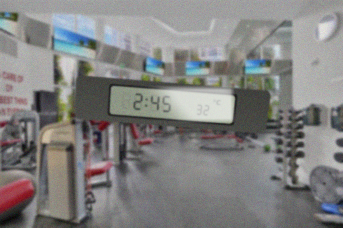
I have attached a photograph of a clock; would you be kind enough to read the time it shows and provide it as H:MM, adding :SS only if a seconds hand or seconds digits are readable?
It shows 2:45
